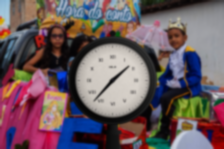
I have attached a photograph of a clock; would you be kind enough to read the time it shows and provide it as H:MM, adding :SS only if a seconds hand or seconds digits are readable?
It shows 1:37
